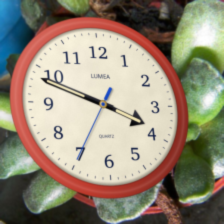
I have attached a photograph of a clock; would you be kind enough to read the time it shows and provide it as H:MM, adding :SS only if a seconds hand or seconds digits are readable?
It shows 3:48:35
